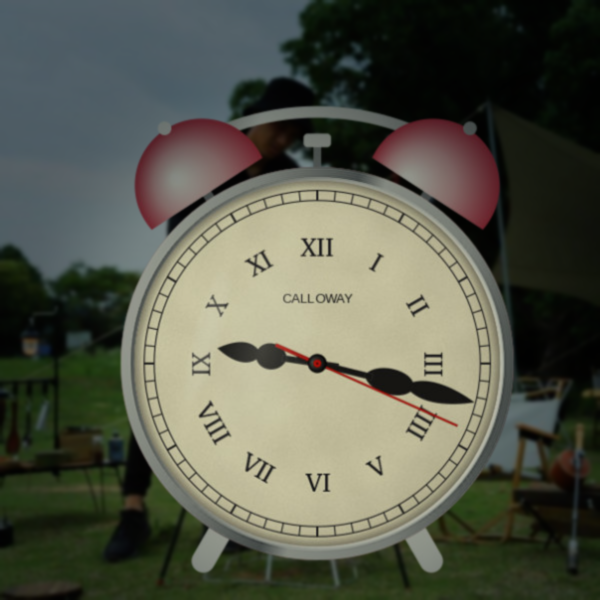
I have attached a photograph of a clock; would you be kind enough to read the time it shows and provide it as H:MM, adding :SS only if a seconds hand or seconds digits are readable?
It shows 9:17:19
